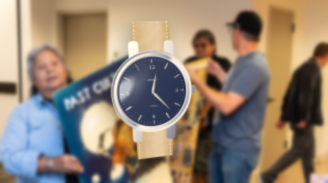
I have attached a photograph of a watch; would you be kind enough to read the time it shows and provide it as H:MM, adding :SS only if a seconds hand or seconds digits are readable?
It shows 12:23
